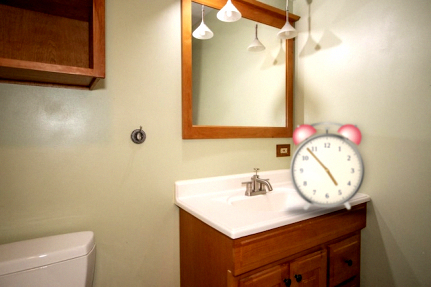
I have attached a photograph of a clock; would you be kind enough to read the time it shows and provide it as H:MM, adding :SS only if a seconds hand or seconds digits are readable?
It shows 4:53
